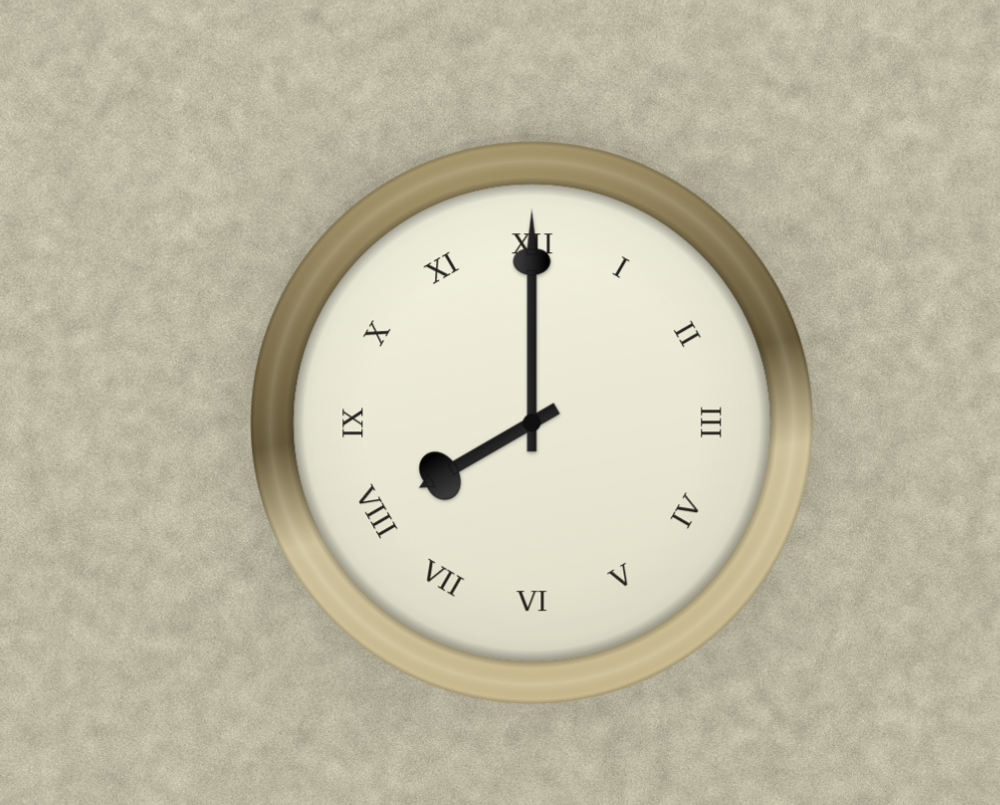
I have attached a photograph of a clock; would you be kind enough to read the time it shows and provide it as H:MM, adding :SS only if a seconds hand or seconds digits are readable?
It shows 8:00
